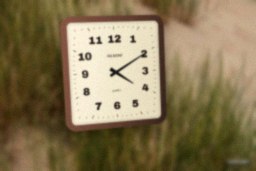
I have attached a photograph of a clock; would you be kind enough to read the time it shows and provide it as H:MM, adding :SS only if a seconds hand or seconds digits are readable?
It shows 4:10
